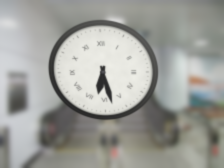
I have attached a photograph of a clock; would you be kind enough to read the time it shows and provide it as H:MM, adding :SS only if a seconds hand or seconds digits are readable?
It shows 6:28
